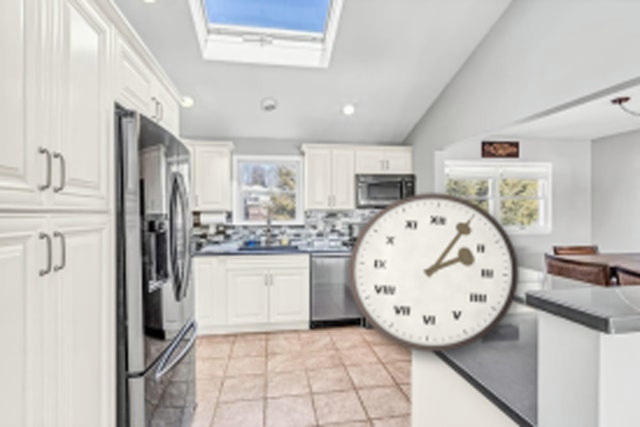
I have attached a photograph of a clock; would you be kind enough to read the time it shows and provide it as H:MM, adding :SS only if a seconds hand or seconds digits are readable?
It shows 2:05
